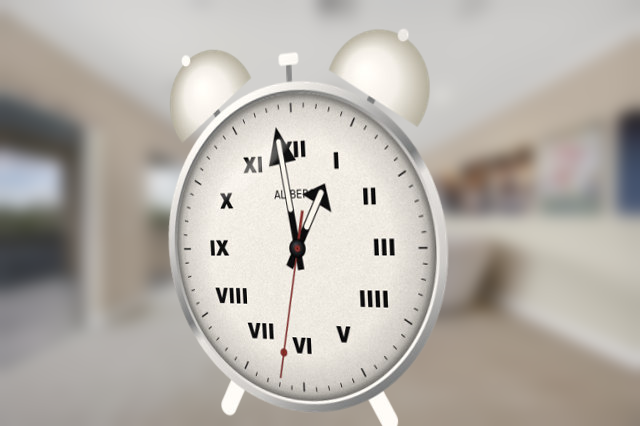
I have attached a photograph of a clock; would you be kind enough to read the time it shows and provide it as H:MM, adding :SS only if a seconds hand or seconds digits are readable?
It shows 12:58:32
